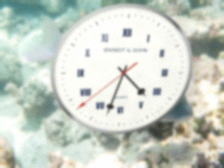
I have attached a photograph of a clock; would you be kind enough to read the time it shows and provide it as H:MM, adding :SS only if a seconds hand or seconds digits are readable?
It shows 4:32:38
